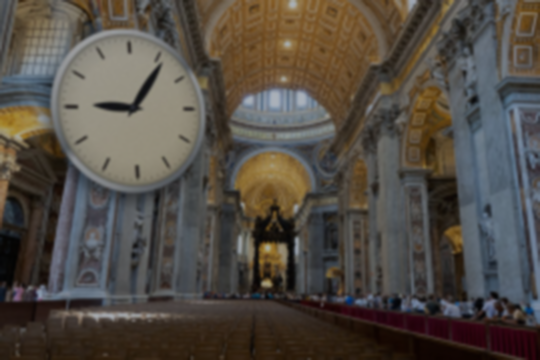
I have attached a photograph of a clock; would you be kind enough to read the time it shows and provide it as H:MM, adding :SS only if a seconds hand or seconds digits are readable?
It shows 9:06
